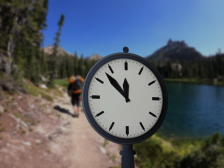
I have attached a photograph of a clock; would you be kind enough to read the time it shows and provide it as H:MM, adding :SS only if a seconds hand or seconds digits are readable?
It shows 11:53
